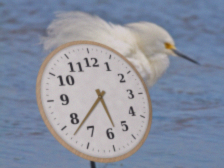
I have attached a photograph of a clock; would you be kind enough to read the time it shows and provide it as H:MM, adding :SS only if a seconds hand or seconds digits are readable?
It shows 5:38
